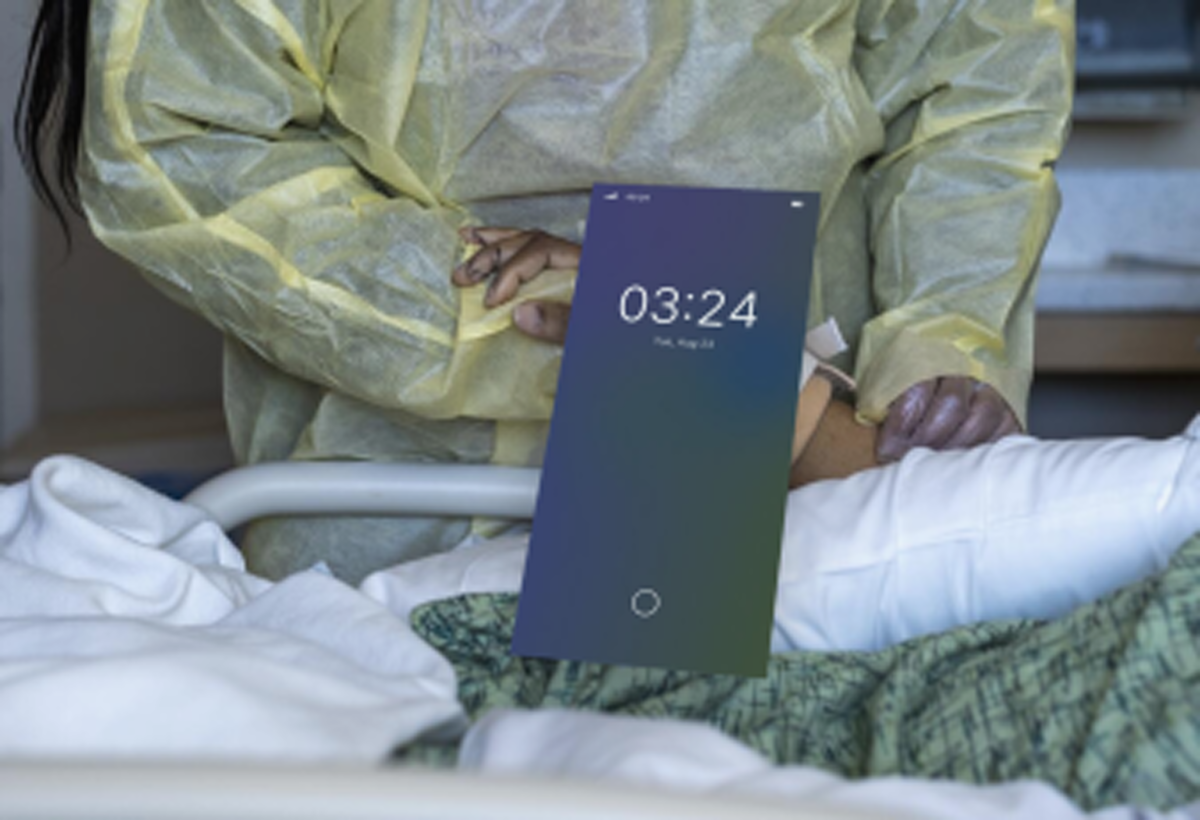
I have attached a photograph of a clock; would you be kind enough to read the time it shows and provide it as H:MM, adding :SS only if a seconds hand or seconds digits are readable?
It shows 3:24
